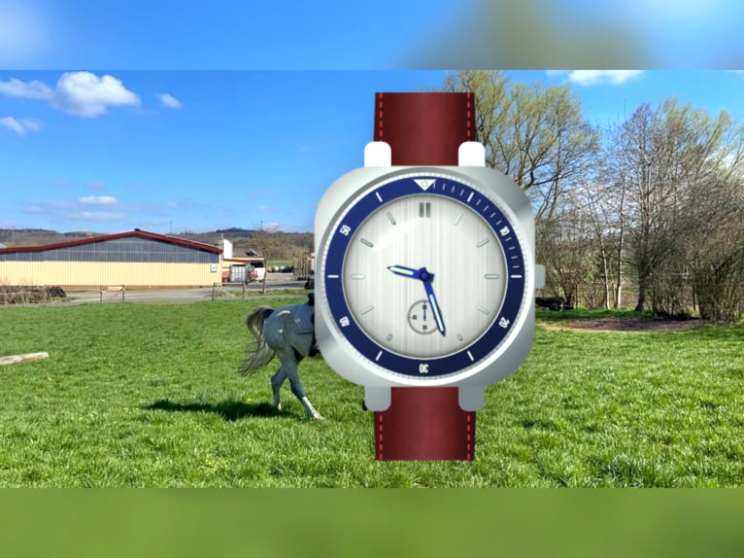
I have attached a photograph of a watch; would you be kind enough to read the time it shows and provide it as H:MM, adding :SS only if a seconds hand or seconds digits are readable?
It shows 9:27
